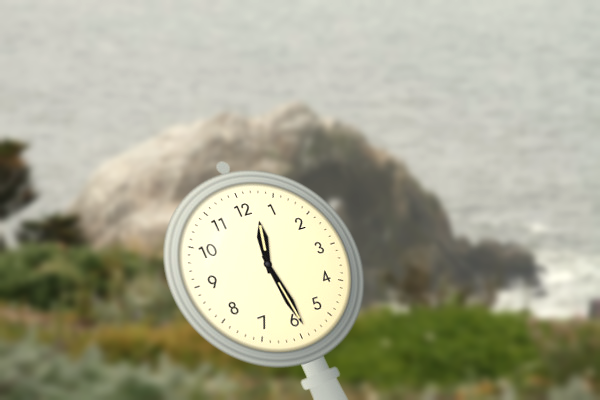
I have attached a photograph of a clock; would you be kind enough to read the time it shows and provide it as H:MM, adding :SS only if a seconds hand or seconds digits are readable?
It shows 12:29
